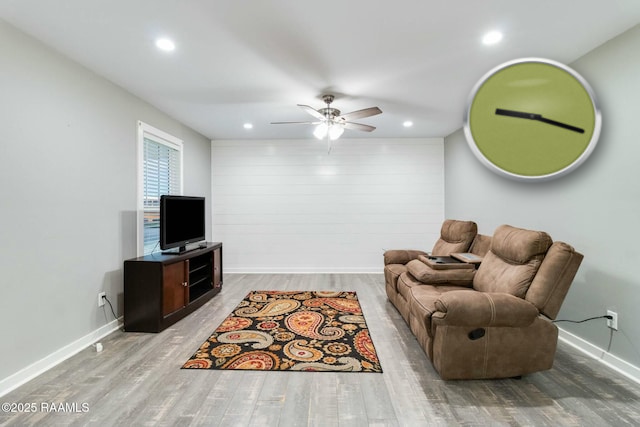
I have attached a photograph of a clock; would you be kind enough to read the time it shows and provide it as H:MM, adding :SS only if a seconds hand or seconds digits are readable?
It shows 9:18
